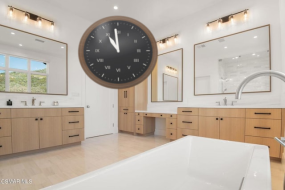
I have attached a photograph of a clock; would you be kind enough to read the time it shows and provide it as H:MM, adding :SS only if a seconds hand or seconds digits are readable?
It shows 10:59
